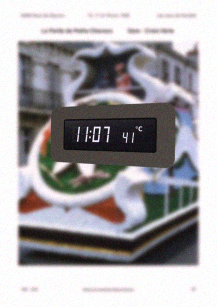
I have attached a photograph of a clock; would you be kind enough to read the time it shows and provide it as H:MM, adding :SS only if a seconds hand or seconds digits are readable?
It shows 11:07
